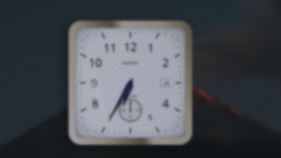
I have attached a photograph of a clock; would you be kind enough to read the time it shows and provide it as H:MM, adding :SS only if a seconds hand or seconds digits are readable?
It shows 6:35
